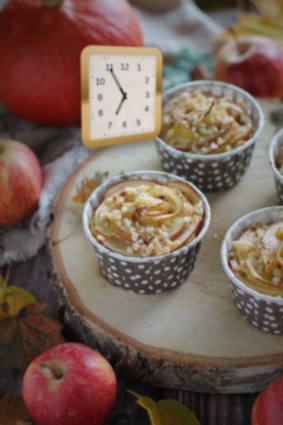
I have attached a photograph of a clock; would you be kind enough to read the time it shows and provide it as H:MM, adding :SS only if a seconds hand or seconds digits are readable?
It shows 6:55
